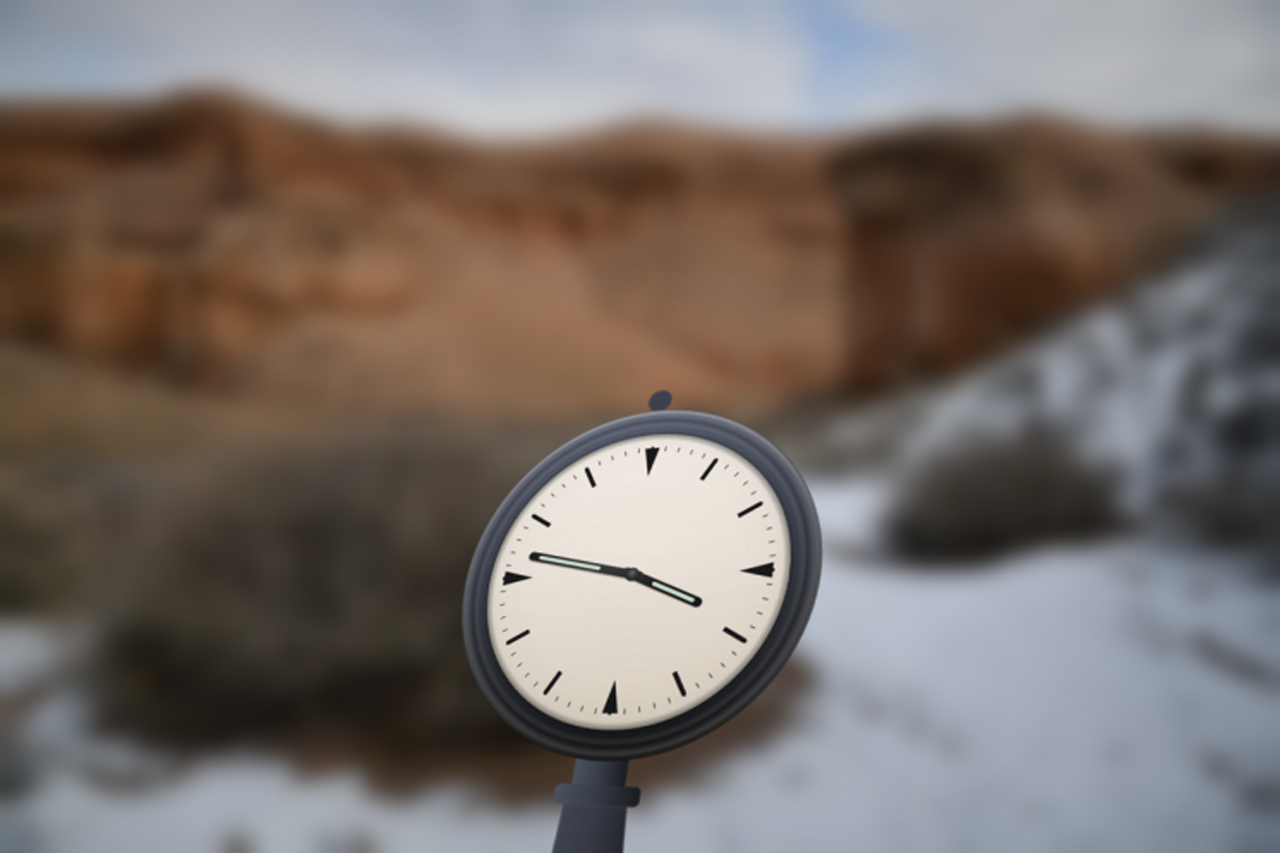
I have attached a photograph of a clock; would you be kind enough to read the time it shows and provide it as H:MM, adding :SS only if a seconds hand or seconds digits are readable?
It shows 3:47
